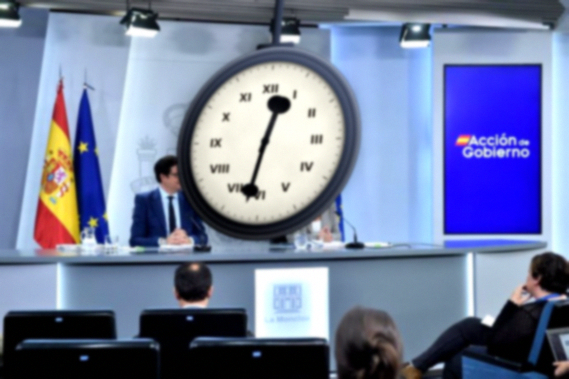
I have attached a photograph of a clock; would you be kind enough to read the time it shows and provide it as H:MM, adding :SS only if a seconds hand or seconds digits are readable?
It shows 12:32
